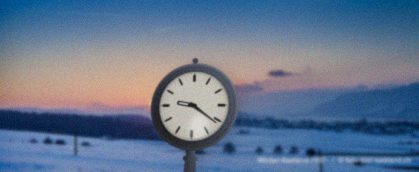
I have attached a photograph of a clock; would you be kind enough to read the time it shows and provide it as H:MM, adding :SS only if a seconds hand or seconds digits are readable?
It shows 9:21
